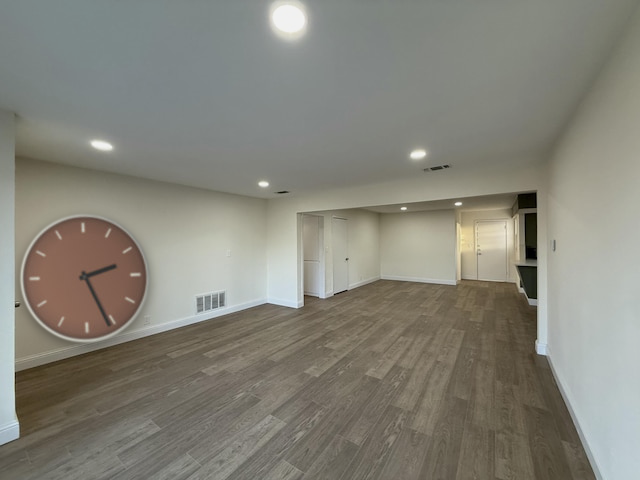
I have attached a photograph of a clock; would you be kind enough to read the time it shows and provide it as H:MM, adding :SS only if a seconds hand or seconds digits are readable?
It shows 2:26
